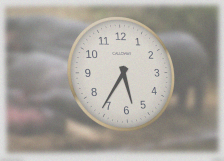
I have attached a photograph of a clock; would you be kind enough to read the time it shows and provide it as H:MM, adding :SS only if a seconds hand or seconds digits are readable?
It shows 5:36
